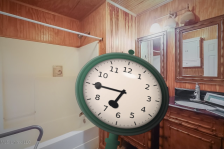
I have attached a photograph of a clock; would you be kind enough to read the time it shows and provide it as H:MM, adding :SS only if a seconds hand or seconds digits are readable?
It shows 6:45
